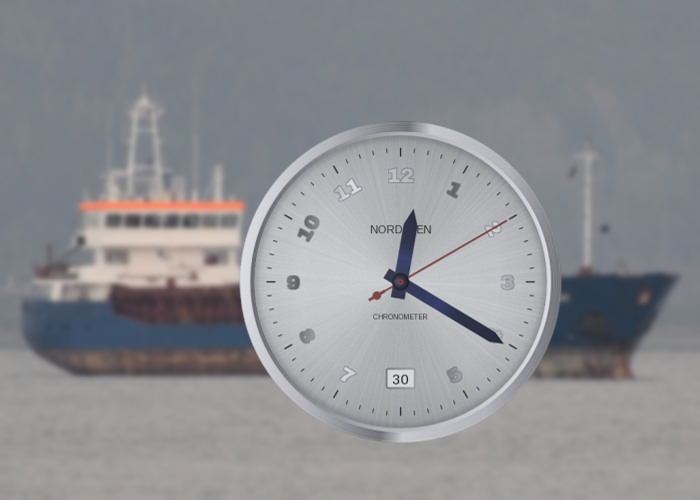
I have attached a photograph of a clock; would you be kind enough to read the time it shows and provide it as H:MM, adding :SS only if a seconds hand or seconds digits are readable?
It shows 12:20:10
